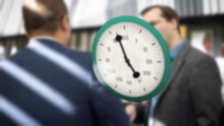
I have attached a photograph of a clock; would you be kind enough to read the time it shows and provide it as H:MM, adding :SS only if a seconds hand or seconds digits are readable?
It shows 4:57
